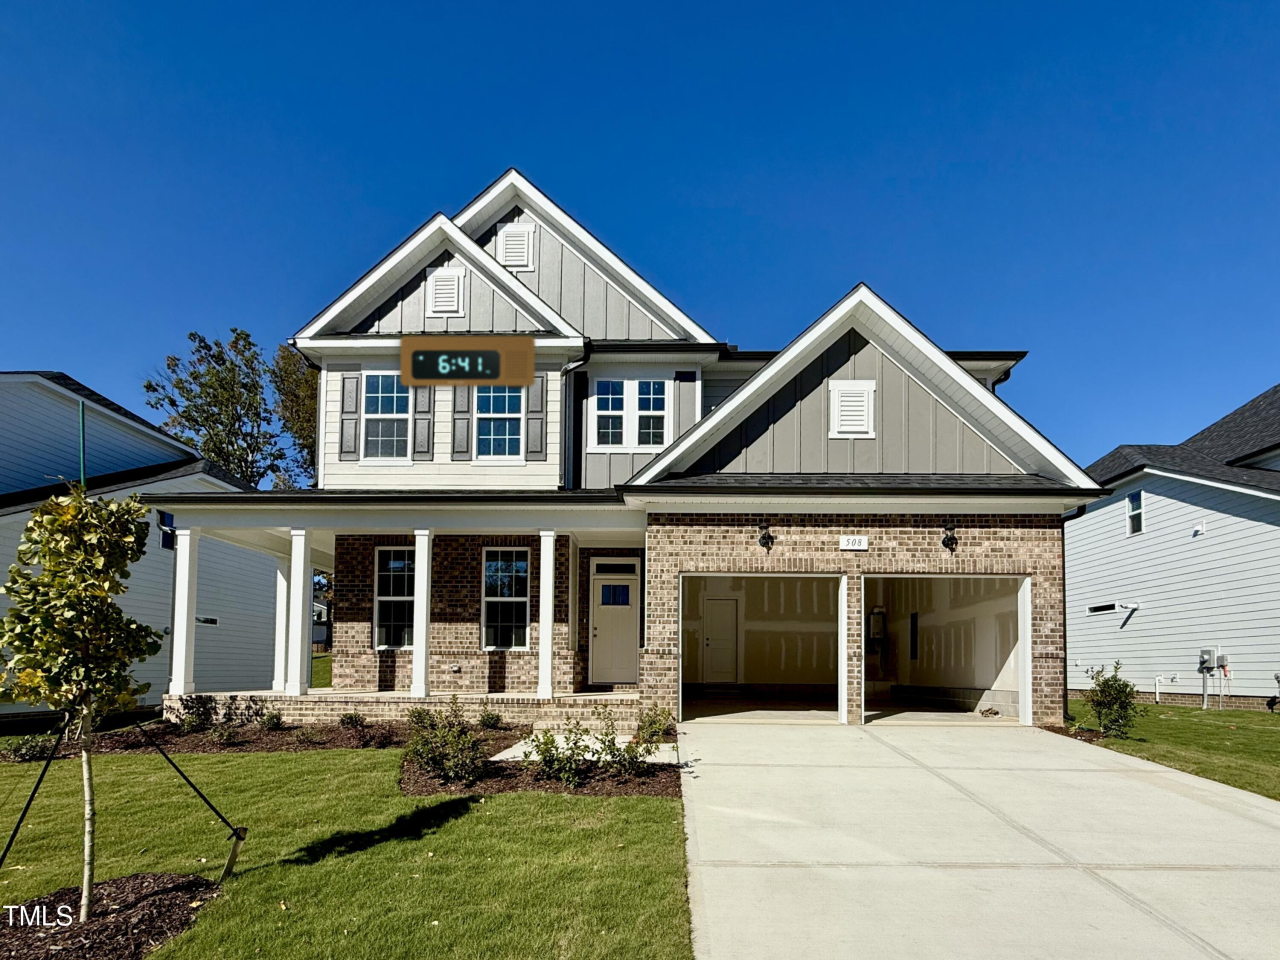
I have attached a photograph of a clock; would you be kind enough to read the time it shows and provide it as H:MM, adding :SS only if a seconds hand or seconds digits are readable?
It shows 6:41
